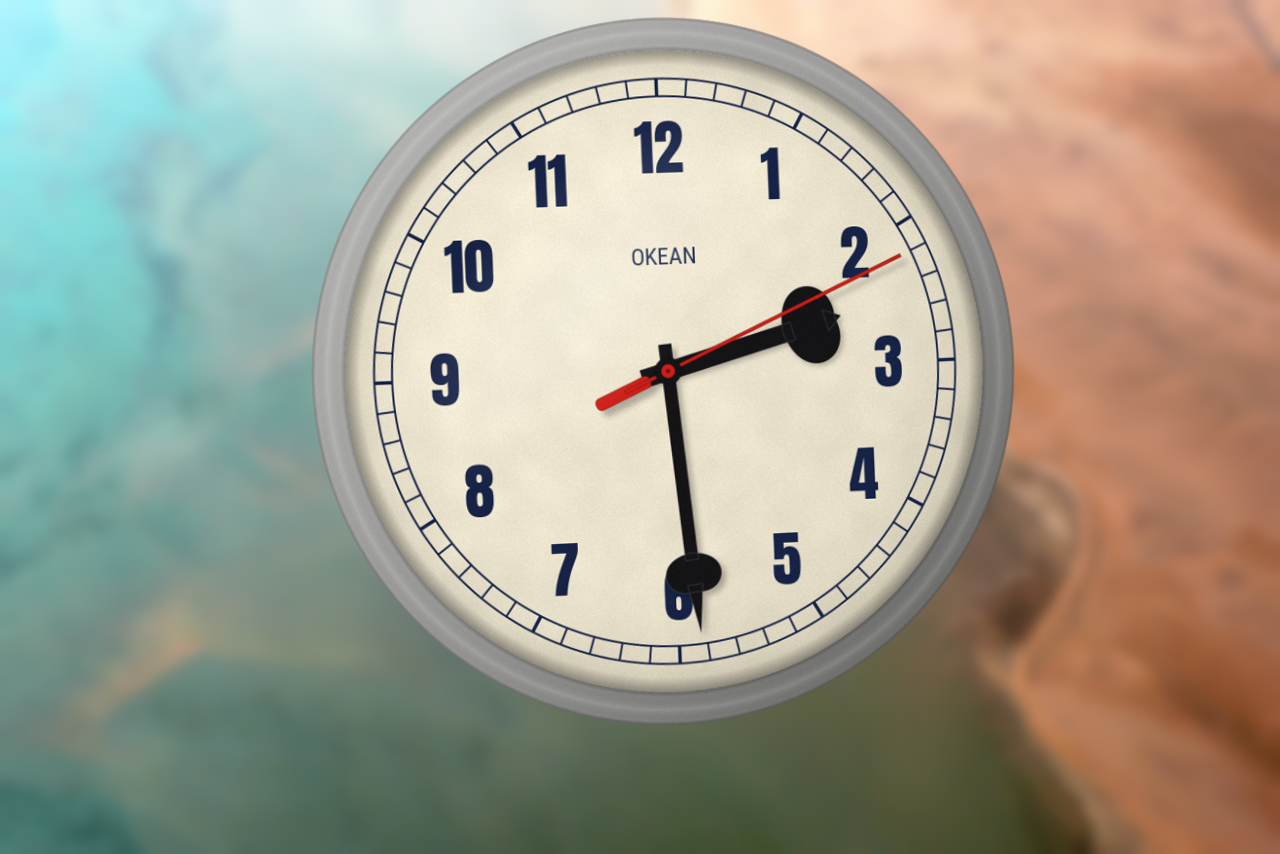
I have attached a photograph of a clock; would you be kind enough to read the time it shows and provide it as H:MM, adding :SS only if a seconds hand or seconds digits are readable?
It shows 2:29:11
